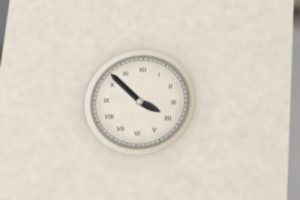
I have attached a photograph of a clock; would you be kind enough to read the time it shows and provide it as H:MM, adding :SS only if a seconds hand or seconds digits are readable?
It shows 3:52
